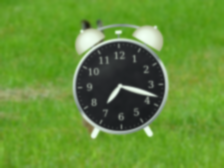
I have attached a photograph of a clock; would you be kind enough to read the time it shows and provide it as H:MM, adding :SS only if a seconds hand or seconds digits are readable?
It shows 7:18
